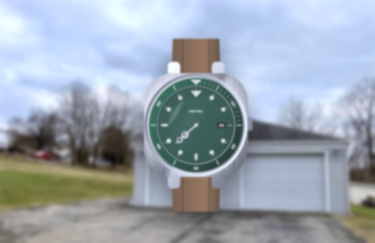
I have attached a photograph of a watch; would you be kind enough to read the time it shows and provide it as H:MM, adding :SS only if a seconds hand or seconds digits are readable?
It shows 7:38
